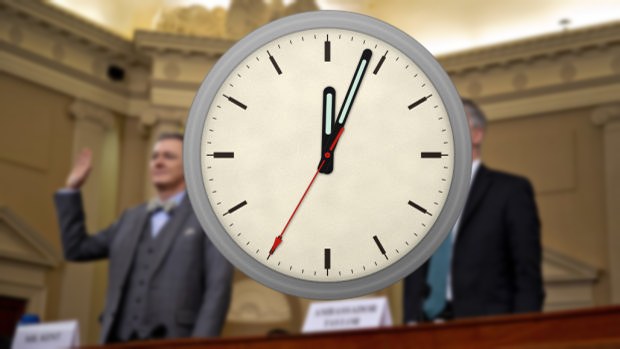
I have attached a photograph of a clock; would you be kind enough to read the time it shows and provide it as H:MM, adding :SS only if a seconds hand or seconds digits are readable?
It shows 12:03:35
